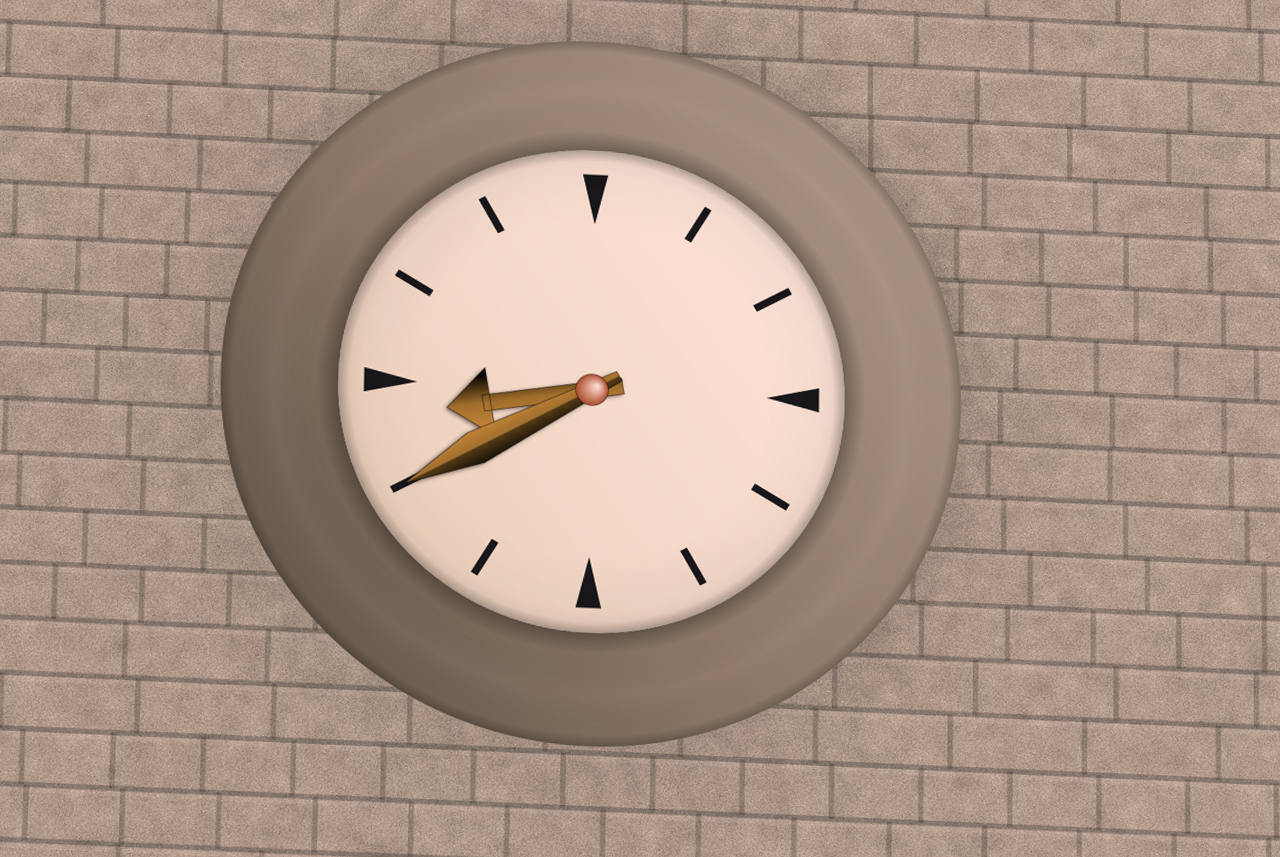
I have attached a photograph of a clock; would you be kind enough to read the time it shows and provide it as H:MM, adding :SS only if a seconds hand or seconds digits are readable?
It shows 8:40
